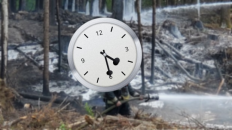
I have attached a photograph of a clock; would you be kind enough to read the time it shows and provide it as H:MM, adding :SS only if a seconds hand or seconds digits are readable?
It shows 4:30
